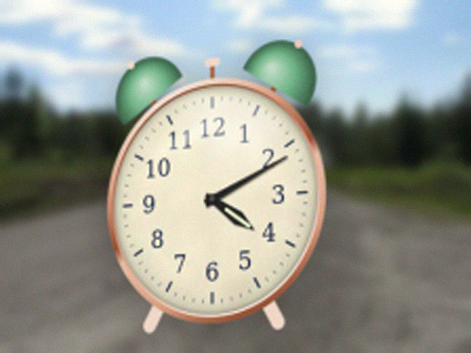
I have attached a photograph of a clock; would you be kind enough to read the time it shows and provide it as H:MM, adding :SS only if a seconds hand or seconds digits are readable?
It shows 4:11
